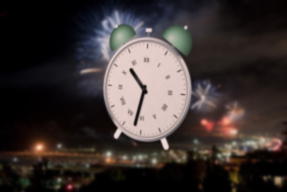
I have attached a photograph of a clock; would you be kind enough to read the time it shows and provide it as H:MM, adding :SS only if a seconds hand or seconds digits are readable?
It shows 10:32
